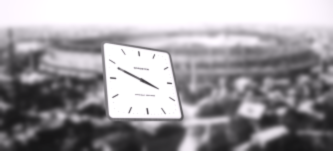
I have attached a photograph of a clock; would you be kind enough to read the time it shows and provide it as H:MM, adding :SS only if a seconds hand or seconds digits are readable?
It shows 3:49
